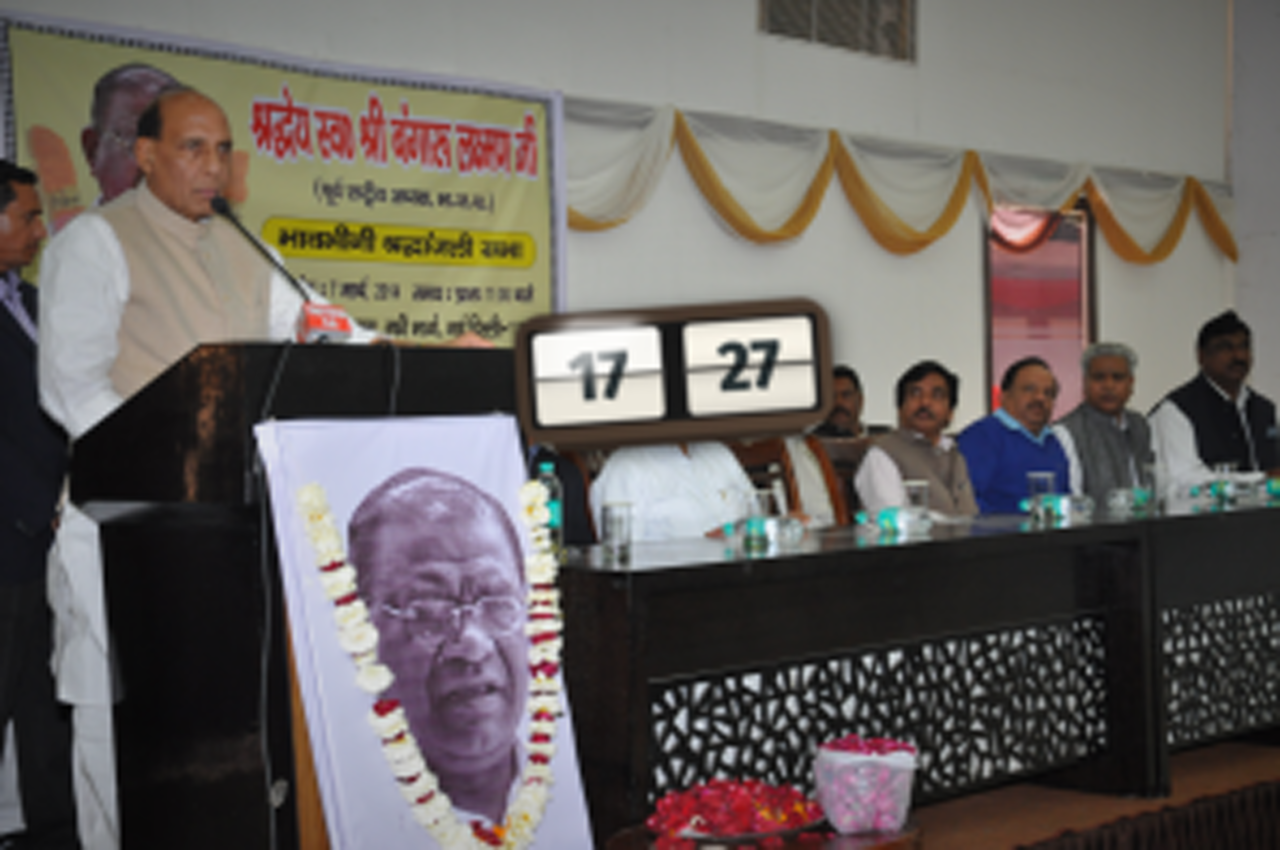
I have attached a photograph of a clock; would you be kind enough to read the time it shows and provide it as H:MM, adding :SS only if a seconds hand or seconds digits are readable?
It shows 17:27
